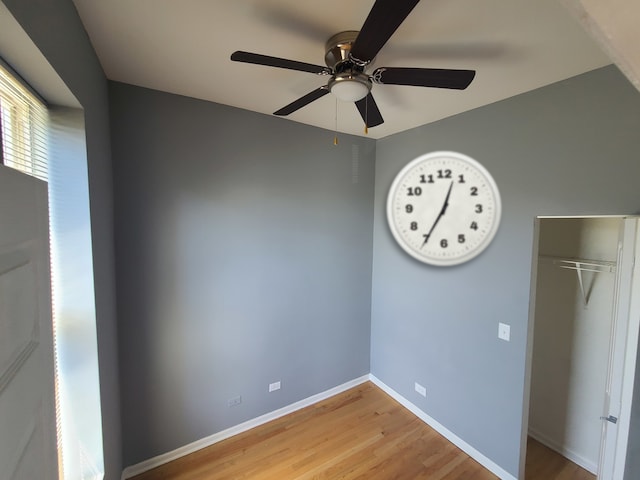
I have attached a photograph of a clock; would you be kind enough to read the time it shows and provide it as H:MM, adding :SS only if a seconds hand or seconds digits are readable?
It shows 12:35
